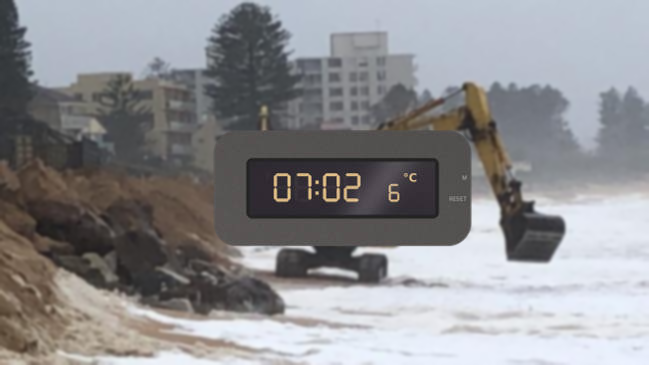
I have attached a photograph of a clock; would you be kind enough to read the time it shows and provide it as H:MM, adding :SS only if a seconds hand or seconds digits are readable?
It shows 7:02
